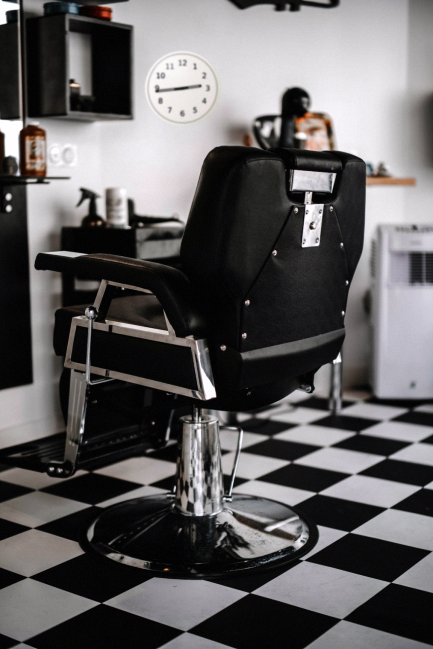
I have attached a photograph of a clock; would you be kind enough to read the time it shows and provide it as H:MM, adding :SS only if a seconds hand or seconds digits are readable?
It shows 2:44
